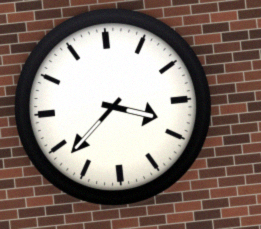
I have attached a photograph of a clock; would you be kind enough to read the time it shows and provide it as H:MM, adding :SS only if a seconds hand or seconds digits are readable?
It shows 3:38
